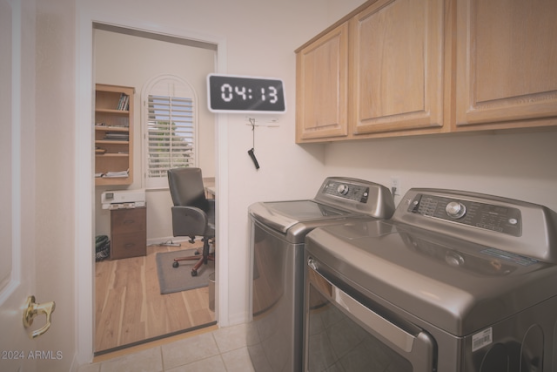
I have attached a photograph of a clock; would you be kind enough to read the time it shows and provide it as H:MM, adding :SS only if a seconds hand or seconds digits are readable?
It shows 4:13
